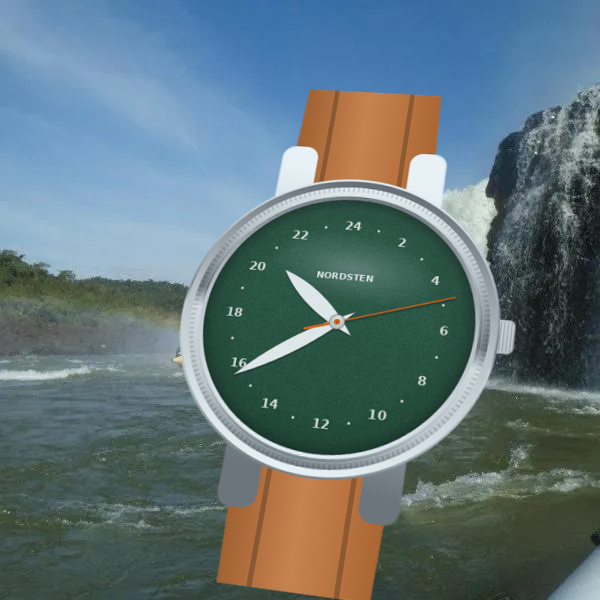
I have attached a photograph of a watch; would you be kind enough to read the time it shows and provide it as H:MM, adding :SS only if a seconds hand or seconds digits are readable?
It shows 20:39:12
